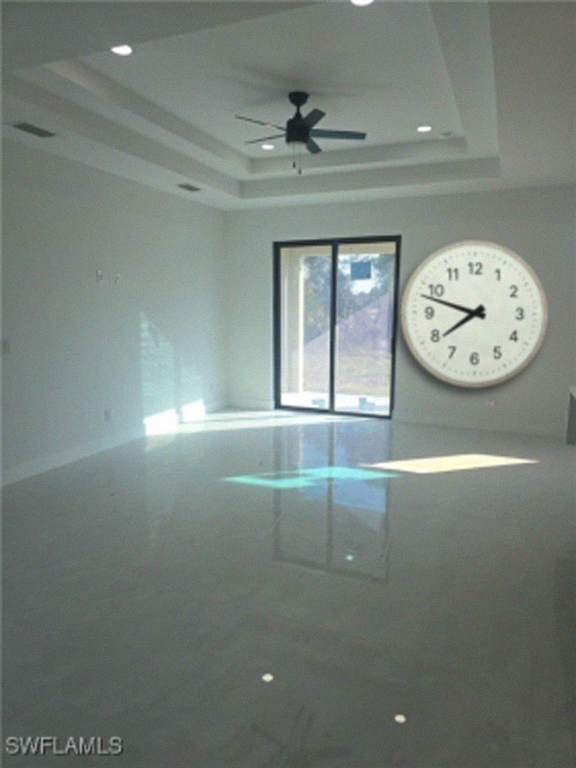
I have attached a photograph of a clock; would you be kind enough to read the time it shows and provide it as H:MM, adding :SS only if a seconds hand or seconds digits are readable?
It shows 7:48
